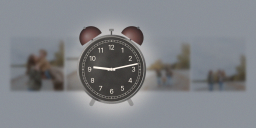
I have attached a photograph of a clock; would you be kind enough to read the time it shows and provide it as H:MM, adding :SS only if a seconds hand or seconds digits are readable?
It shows 9:13
